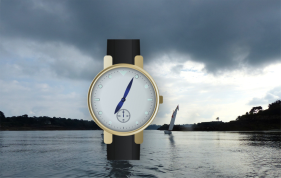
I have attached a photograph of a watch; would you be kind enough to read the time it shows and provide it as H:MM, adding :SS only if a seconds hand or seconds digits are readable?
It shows 7:04
